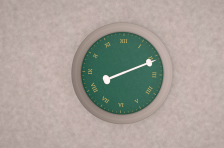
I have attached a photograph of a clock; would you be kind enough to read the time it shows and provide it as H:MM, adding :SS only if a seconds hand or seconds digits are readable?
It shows 8:11
